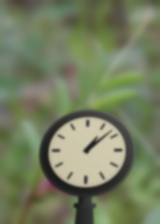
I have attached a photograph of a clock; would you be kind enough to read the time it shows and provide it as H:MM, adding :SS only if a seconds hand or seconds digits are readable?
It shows 1:08
